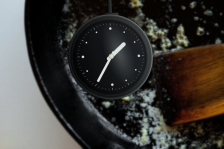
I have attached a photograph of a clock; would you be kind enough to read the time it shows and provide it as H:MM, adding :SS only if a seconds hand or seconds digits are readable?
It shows 1:35
